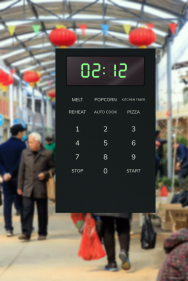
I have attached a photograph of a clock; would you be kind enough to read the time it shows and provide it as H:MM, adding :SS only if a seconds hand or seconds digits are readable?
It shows 2:12
